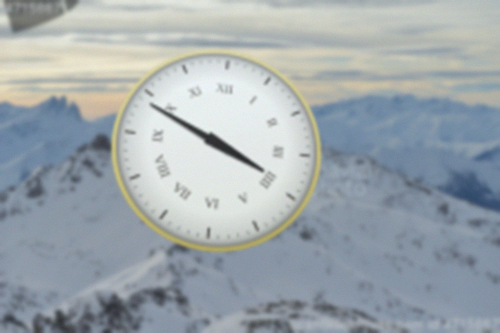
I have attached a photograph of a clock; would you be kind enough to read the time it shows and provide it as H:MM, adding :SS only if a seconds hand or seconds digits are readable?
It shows 3:49
